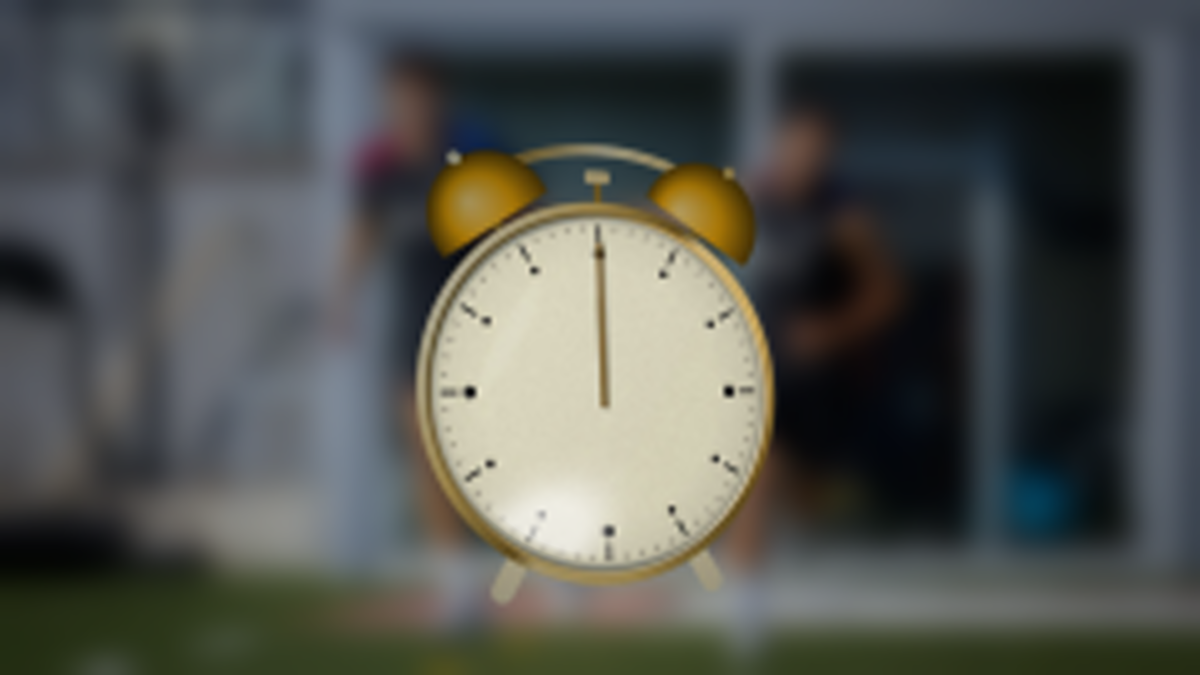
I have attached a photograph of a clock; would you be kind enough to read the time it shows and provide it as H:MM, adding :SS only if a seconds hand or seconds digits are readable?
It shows 12:00
